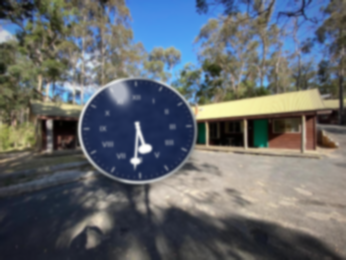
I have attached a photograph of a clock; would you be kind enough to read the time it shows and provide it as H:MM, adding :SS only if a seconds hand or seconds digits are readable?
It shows 5:31
